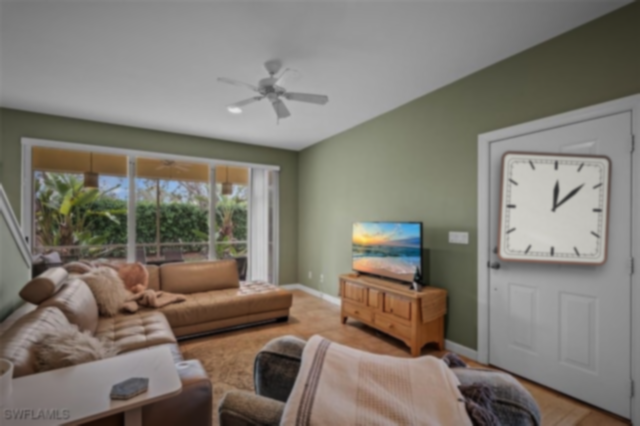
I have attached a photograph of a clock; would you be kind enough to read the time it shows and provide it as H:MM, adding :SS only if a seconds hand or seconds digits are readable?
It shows 12:08
